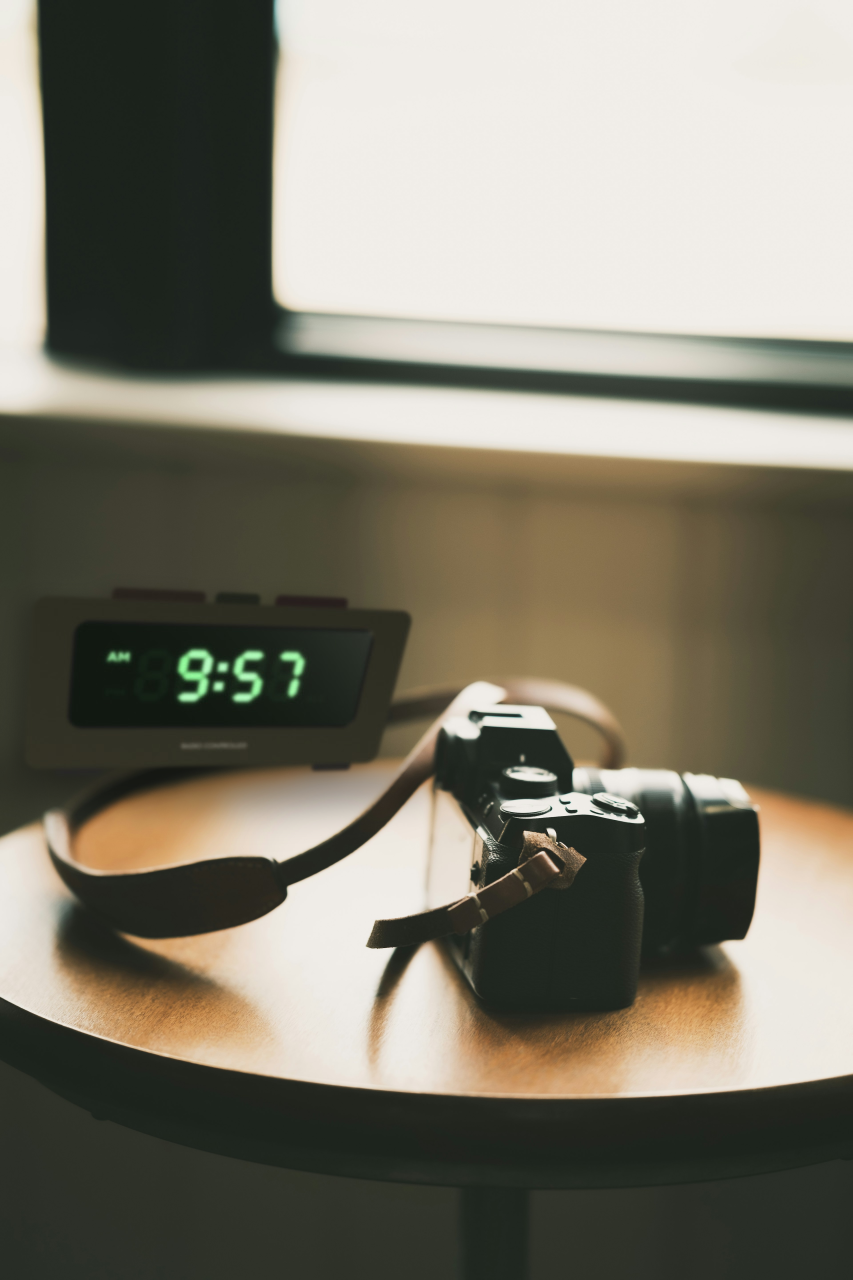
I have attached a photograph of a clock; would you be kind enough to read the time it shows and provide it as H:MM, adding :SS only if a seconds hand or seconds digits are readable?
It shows 9:57
